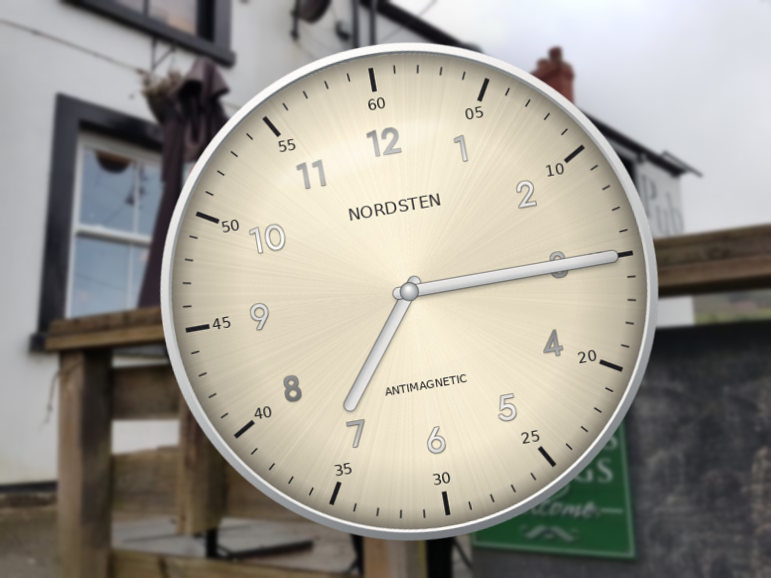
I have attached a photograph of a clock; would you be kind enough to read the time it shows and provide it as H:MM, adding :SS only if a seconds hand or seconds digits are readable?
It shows 7:15
